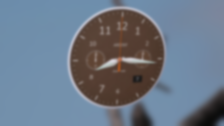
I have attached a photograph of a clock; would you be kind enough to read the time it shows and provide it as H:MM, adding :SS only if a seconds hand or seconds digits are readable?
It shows 8:16
